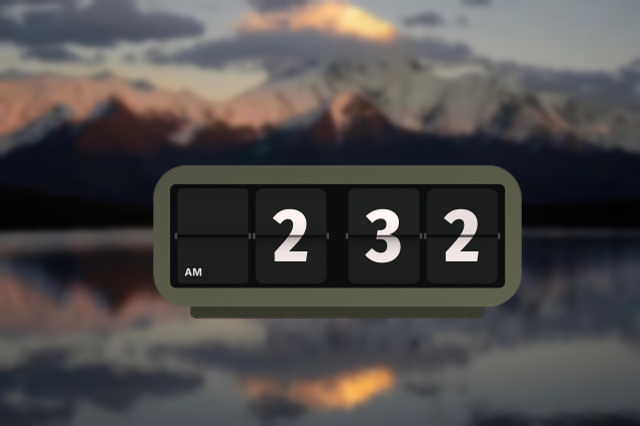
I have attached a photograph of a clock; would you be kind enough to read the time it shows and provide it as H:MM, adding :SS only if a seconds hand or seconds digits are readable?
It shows 2:32
